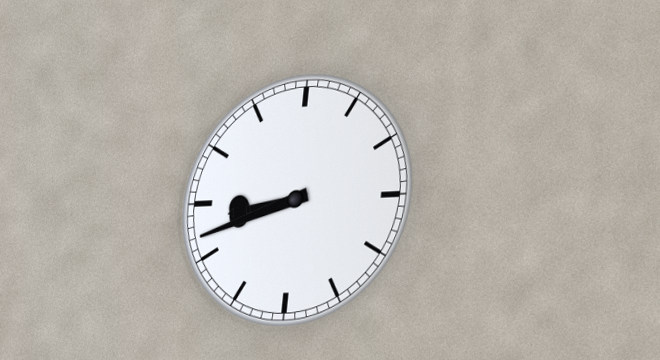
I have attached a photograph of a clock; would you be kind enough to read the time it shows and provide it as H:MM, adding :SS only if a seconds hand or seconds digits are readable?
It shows 8:42
